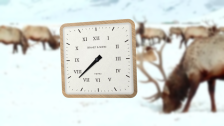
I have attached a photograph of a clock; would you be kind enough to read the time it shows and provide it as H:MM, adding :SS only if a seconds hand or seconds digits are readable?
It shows 7:38
